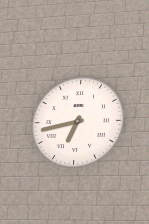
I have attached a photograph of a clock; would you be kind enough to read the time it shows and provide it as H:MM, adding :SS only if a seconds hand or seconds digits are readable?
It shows 6:43
